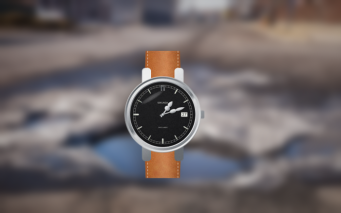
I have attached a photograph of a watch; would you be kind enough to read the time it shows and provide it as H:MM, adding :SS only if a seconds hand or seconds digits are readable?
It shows 1:12
